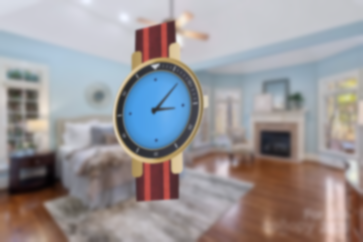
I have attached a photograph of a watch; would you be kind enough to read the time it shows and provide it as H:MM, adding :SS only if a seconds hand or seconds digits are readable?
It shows 3:08
